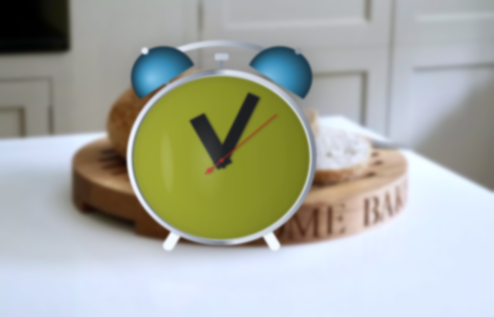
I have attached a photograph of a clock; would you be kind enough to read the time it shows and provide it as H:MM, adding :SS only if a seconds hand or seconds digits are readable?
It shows 11:04:08
